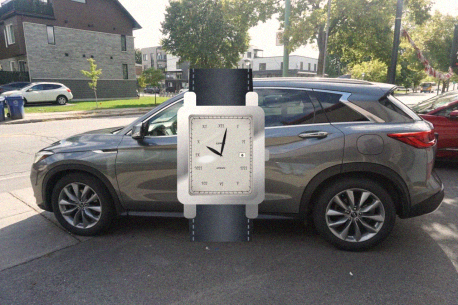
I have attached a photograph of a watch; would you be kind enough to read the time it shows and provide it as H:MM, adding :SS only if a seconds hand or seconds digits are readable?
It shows 10:02
